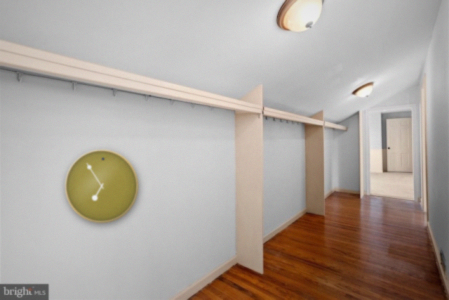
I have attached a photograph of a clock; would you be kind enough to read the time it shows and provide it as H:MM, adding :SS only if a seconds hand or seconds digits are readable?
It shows 6:54
